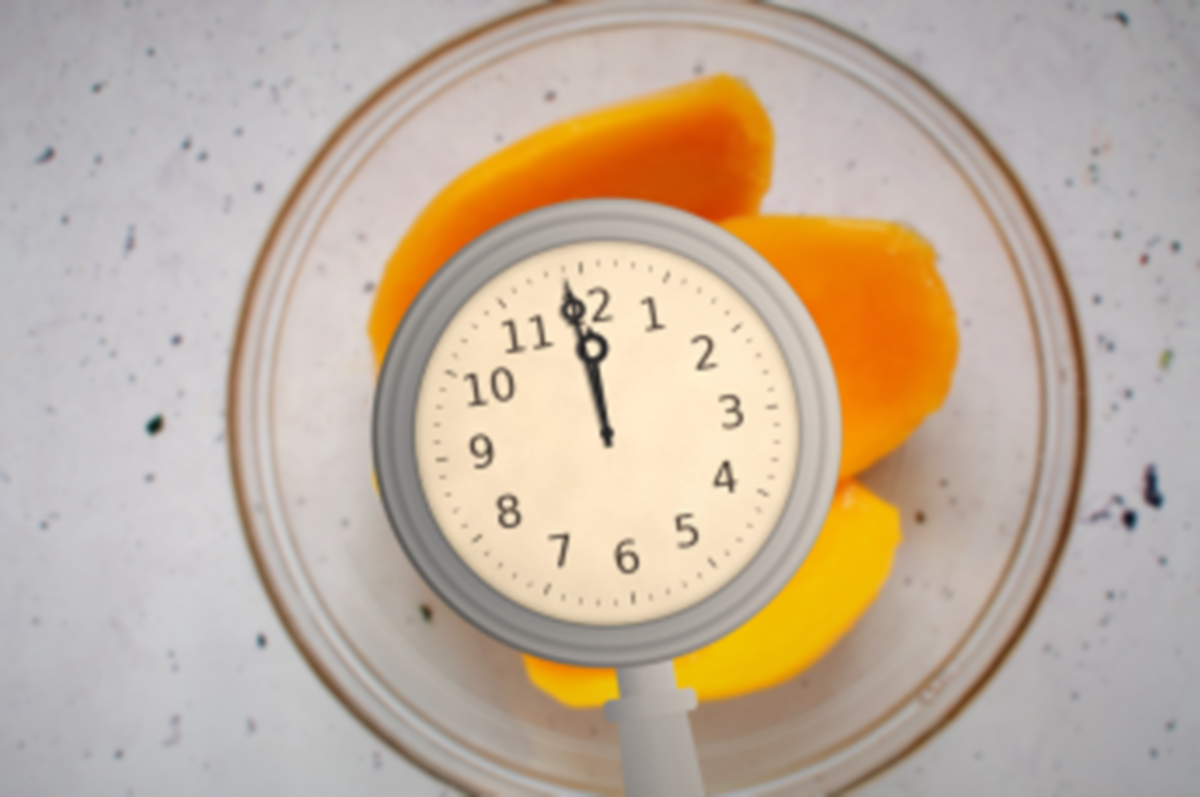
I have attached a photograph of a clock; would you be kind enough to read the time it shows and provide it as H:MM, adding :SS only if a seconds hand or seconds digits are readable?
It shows 11:59
